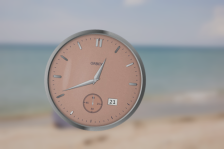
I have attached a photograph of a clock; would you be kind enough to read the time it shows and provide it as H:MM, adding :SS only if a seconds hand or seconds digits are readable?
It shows 12:41
